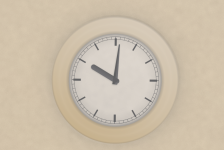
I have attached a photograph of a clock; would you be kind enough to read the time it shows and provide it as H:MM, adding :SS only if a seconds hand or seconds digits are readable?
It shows 10:01
